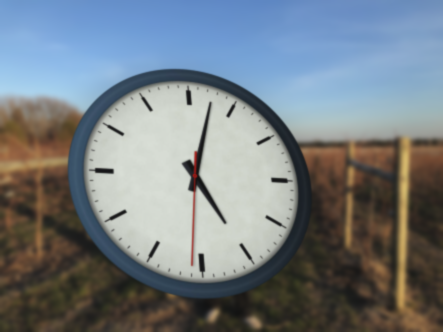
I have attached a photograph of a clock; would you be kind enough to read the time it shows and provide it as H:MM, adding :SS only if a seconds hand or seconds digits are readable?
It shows 5:02:31
